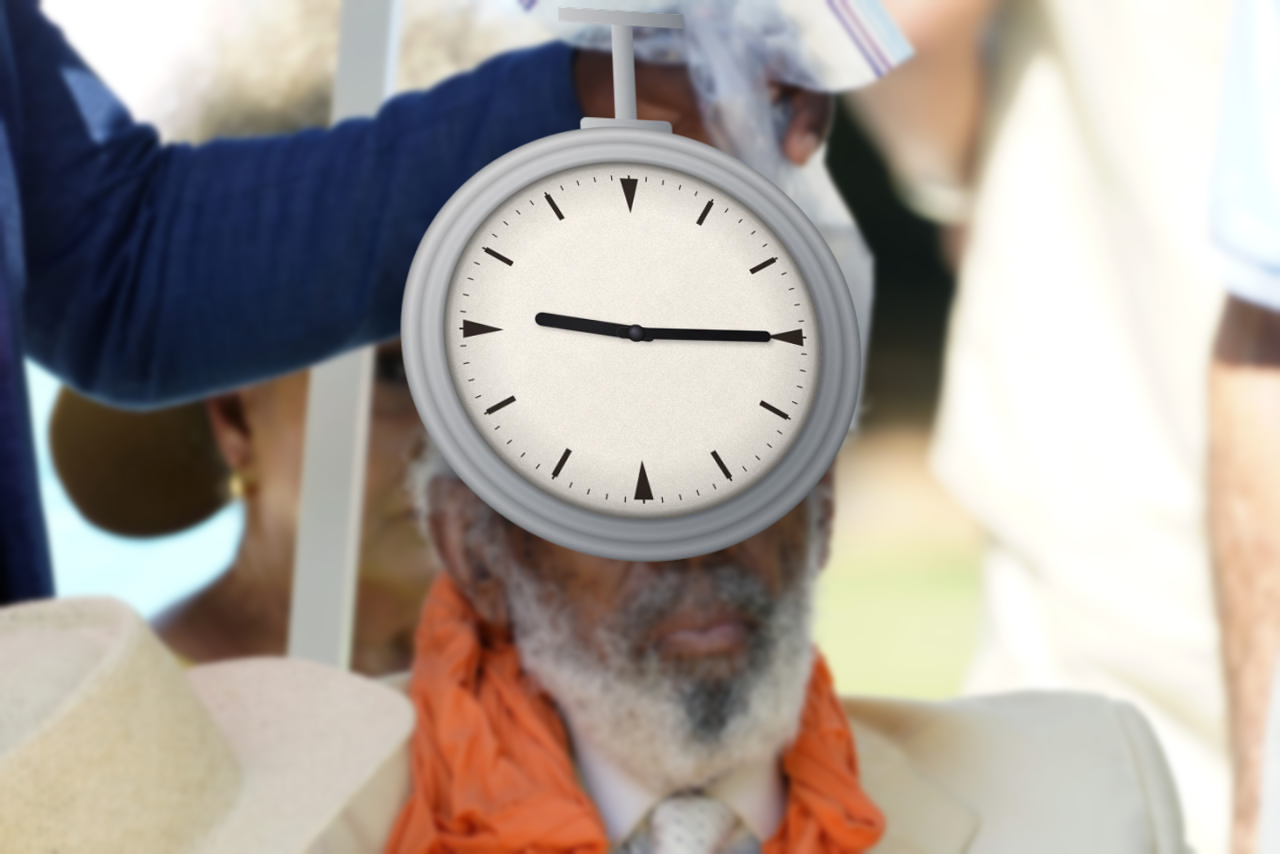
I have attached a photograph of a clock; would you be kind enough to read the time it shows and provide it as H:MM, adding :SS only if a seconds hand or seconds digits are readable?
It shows 9:15
